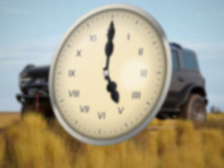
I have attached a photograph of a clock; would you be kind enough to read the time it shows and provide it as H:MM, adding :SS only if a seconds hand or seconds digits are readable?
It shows 5:00
